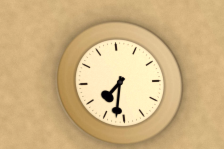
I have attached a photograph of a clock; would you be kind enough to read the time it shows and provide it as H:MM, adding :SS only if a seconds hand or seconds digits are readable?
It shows 7:32
